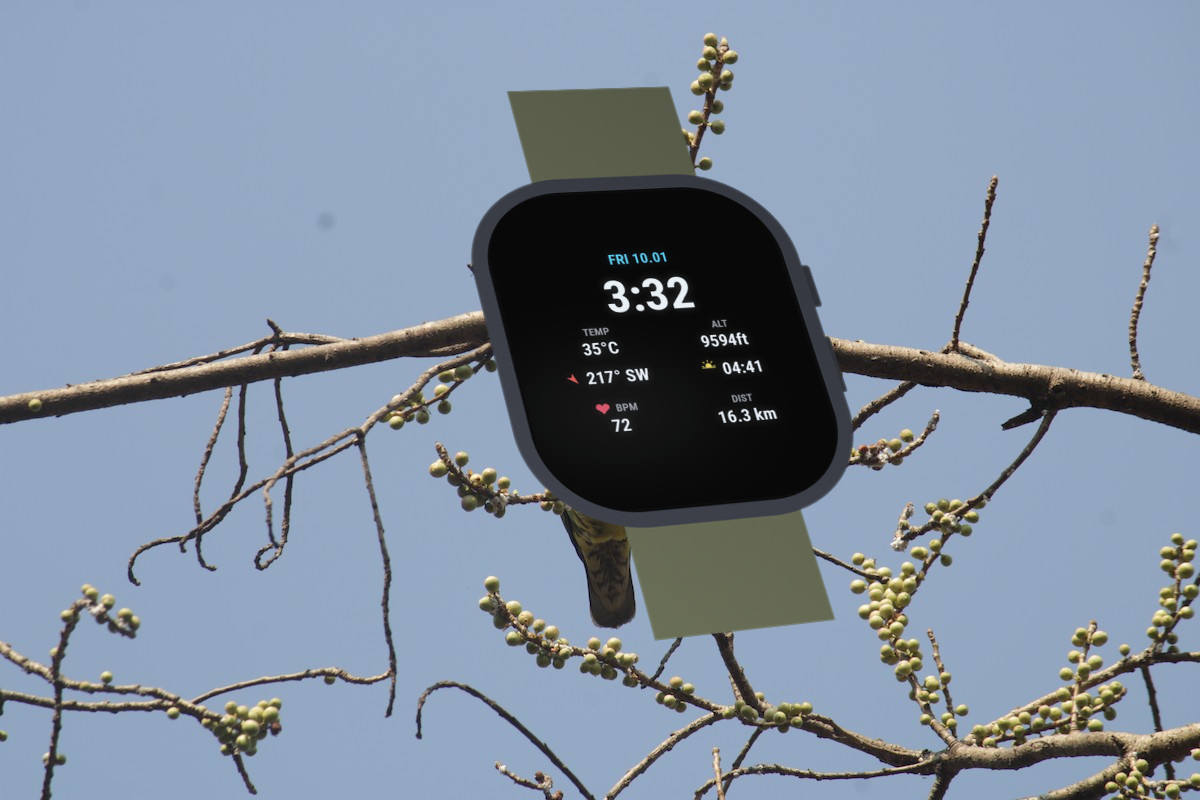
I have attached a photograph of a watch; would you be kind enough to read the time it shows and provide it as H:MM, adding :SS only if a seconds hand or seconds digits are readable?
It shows 3:32
